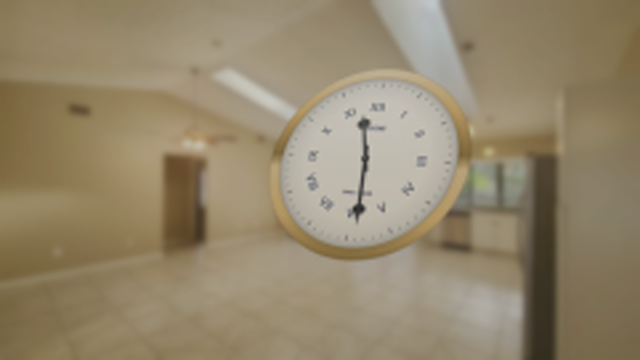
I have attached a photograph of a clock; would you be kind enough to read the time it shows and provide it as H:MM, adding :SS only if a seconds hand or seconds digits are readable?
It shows 11:29
